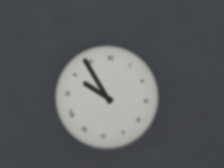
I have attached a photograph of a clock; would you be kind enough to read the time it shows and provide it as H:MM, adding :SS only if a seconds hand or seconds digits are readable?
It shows 9:54
